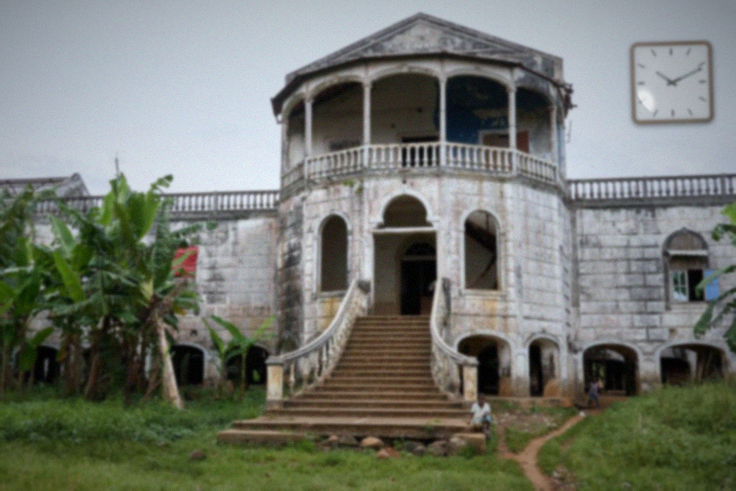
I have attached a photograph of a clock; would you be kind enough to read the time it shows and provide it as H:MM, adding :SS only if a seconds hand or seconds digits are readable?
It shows 10:11
